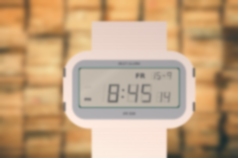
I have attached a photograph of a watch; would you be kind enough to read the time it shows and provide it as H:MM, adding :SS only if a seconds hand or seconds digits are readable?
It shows 8:45
